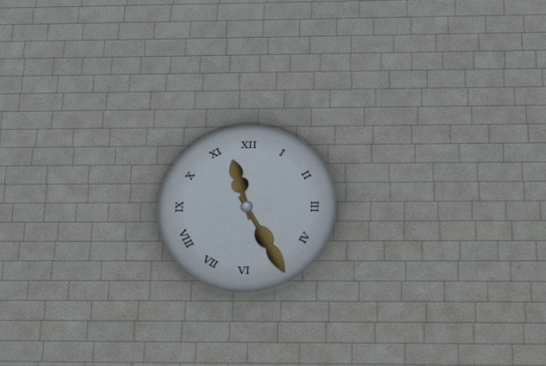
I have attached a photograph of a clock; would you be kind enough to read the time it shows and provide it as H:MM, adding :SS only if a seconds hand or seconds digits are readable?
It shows 11:25
